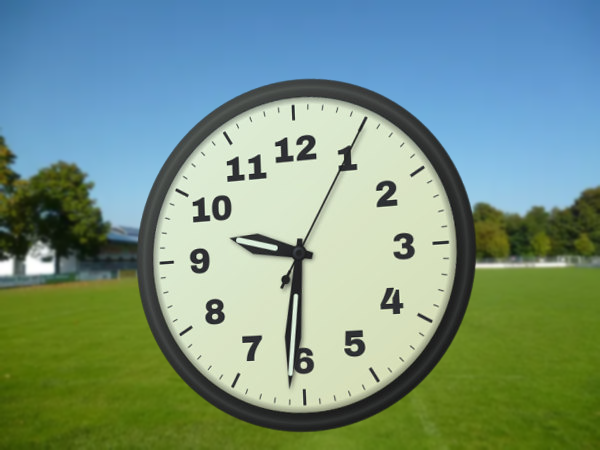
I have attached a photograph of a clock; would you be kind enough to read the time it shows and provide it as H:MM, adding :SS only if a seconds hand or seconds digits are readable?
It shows 9:31:05
